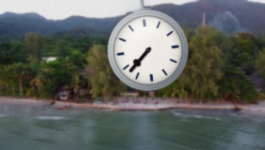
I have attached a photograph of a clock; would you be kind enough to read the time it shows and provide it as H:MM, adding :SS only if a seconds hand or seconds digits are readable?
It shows 7:38
